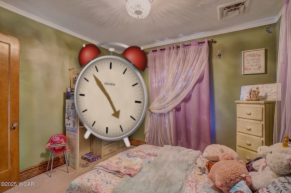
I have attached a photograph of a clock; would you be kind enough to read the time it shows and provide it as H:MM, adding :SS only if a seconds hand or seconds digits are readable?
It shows 4:53
